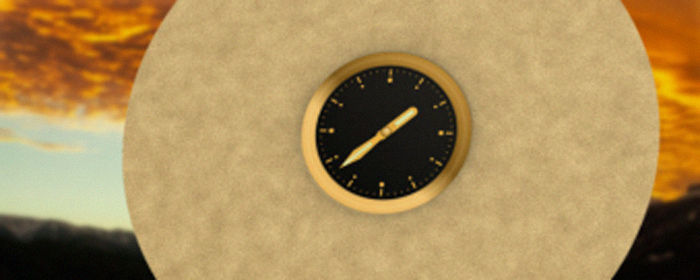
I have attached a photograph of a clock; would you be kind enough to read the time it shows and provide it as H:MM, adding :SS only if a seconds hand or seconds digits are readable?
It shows 1:38
